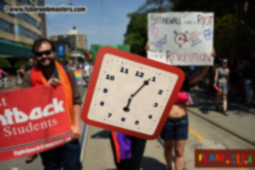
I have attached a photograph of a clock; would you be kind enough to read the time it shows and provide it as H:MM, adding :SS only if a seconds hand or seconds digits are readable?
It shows 6:04
